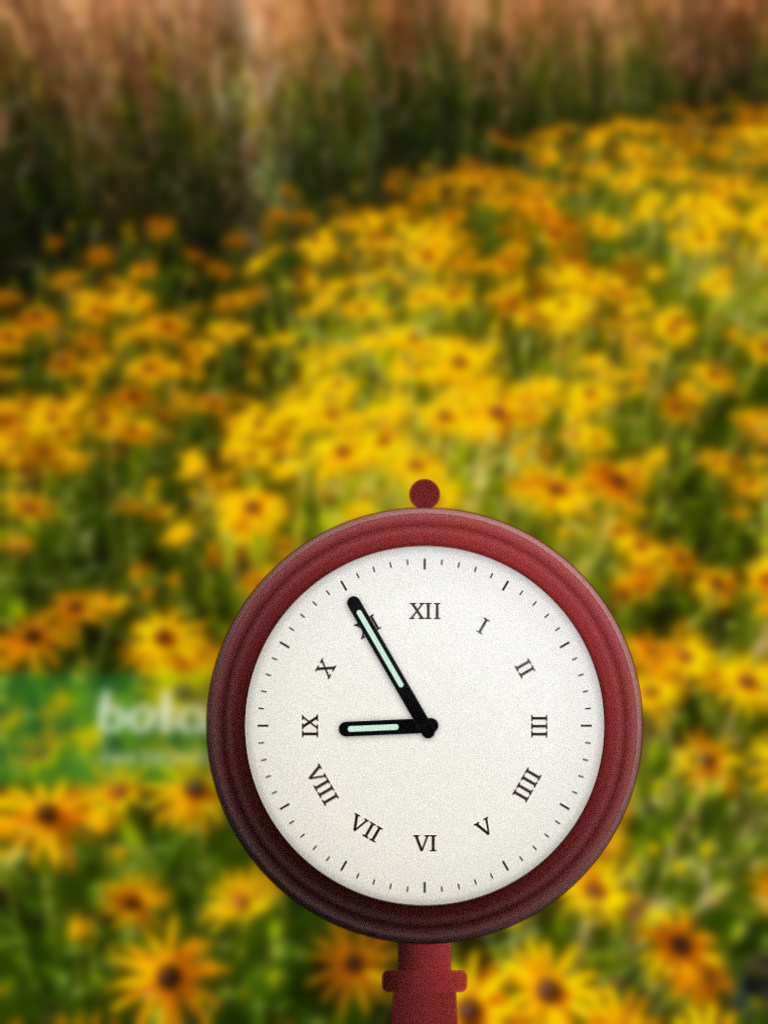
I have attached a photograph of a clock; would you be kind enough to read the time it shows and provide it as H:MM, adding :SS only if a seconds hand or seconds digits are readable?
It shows 8:55
